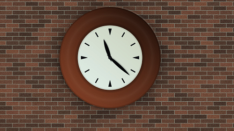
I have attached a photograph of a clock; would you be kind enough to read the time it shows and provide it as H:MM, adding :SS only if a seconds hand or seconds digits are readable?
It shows 11:22
